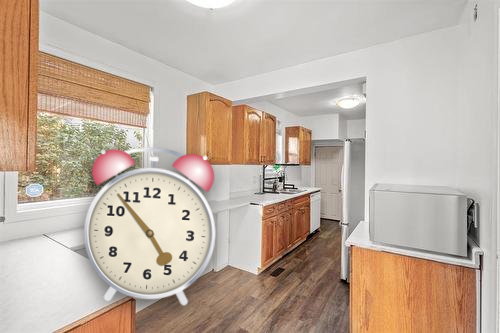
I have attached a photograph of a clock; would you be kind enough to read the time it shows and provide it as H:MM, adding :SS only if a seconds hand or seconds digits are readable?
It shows 4:53
